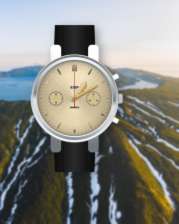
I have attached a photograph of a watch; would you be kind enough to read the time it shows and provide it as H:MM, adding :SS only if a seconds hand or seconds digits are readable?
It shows 1:10
